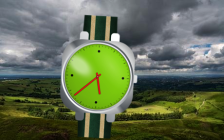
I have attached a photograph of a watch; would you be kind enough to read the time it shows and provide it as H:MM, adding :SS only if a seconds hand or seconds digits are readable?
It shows 5:38
